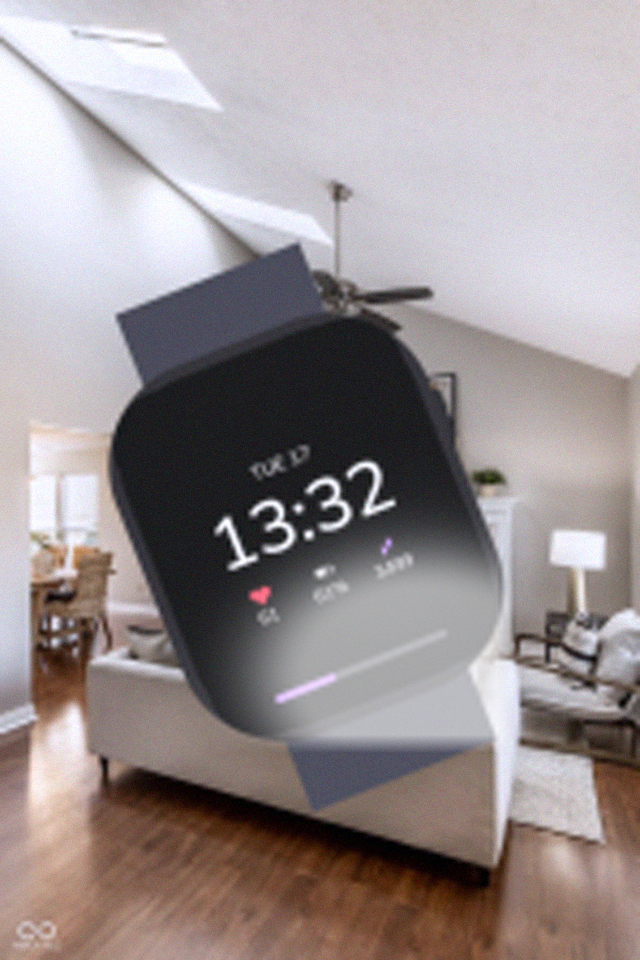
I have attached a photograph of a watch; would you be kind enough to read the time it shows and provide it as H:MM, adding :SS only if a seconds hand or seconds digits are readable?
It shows 13:32
